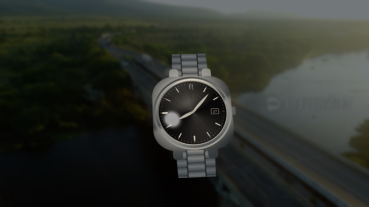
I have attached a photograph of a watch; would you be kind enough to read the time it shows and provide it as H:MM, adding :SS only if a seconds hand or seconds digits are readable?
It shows 8:07
